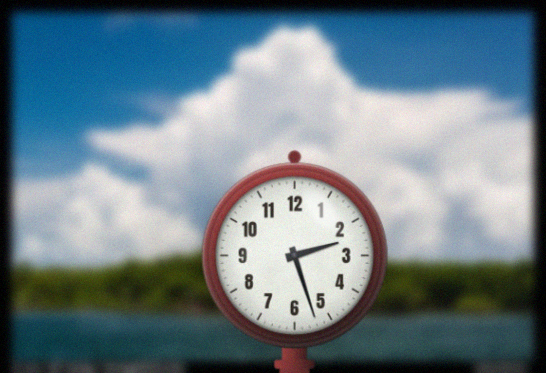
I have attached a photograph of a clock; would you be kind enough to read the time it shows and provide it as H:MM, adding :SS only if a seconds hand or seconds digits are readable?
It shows 2:27
